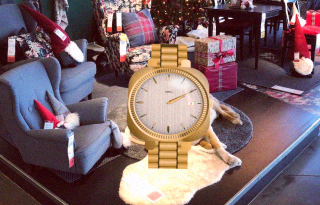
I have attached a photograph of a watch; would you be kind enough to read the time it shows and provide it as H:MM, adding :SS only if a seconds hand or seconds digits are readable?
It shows 2:10
